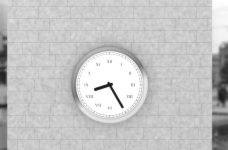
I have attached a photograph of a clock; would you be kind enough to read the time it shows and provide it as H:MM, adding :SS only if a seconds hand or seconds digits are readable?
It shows 8:25
